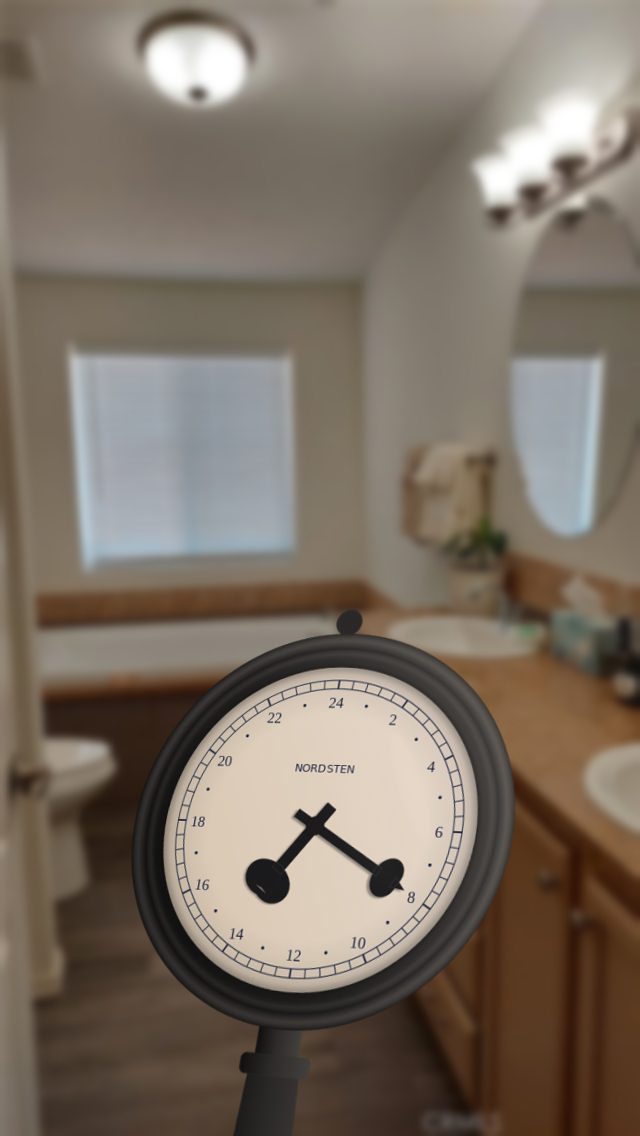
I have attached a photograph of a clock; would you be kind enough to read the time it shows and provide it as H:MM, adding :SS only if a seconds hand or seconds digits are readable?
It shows 14:20
